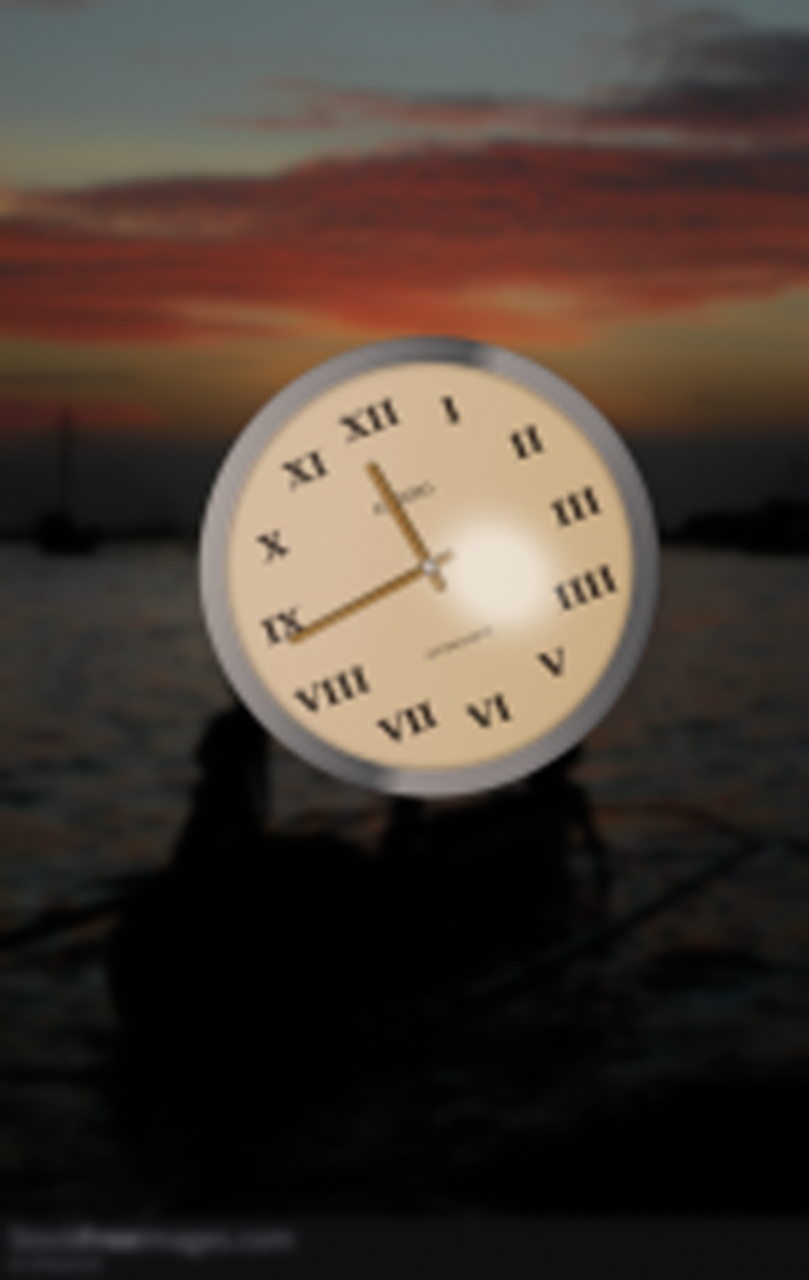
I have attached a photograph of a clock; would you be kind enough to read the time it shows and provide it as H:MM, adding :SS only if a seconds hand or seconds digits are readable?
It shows 11:44
